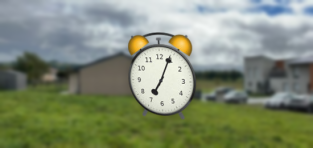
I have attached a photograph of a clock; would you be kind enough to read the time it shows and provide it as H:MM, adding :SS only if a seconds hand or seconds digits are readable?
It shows 7:04
